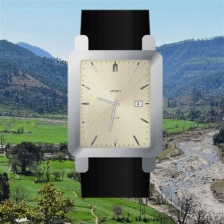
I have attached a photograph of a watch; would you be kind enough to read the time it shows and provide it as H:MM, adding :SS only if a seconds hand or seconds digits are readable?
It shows 9:32
